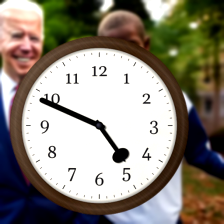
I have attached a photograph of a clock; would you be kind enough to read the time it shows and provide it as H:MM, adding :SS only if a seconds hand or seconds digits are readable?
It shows 4:49
